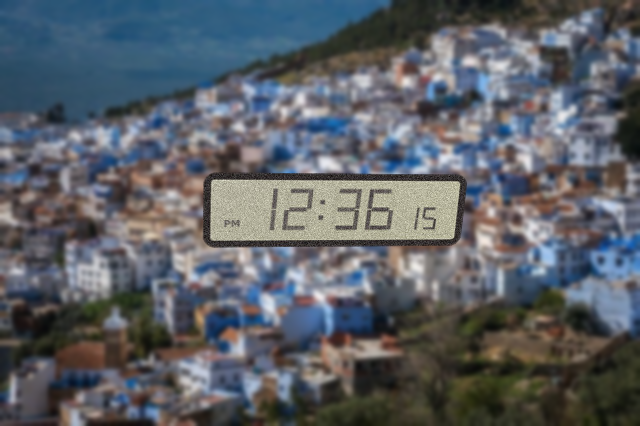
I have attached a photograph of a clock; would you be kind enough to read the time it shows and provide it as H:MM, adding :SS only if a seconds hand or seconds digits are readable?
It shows 12:36:15
